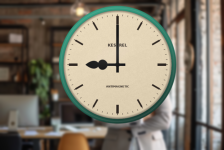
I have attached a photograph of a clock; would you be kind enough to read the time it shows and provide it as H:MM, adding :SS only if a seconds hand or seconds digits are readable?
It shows 9:00
